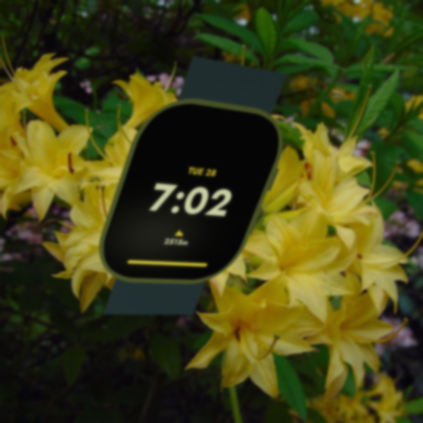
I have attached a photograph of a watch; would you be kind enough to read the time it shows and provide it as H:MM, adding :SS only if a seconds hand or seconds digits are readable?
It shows 7:02
